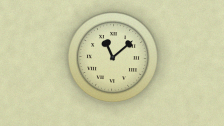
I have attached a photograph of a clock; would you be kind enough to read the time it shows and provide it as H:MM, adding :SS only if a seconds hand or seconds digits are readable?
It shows 11:08
